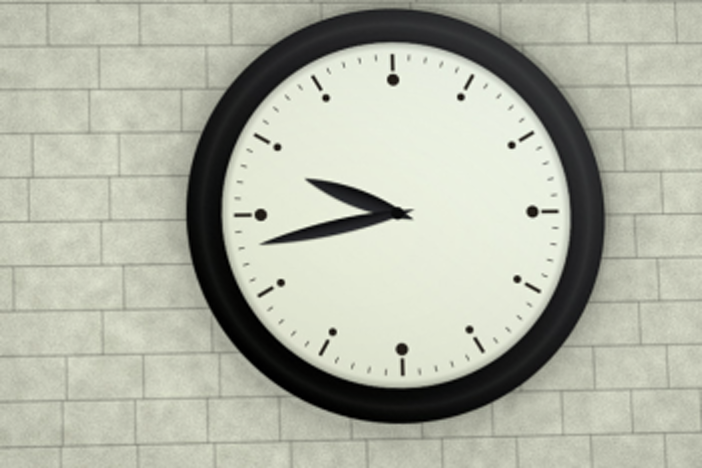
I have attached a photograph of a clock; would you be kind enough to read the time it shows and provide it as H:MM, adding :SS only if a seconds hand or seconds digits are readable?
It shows 9:43
